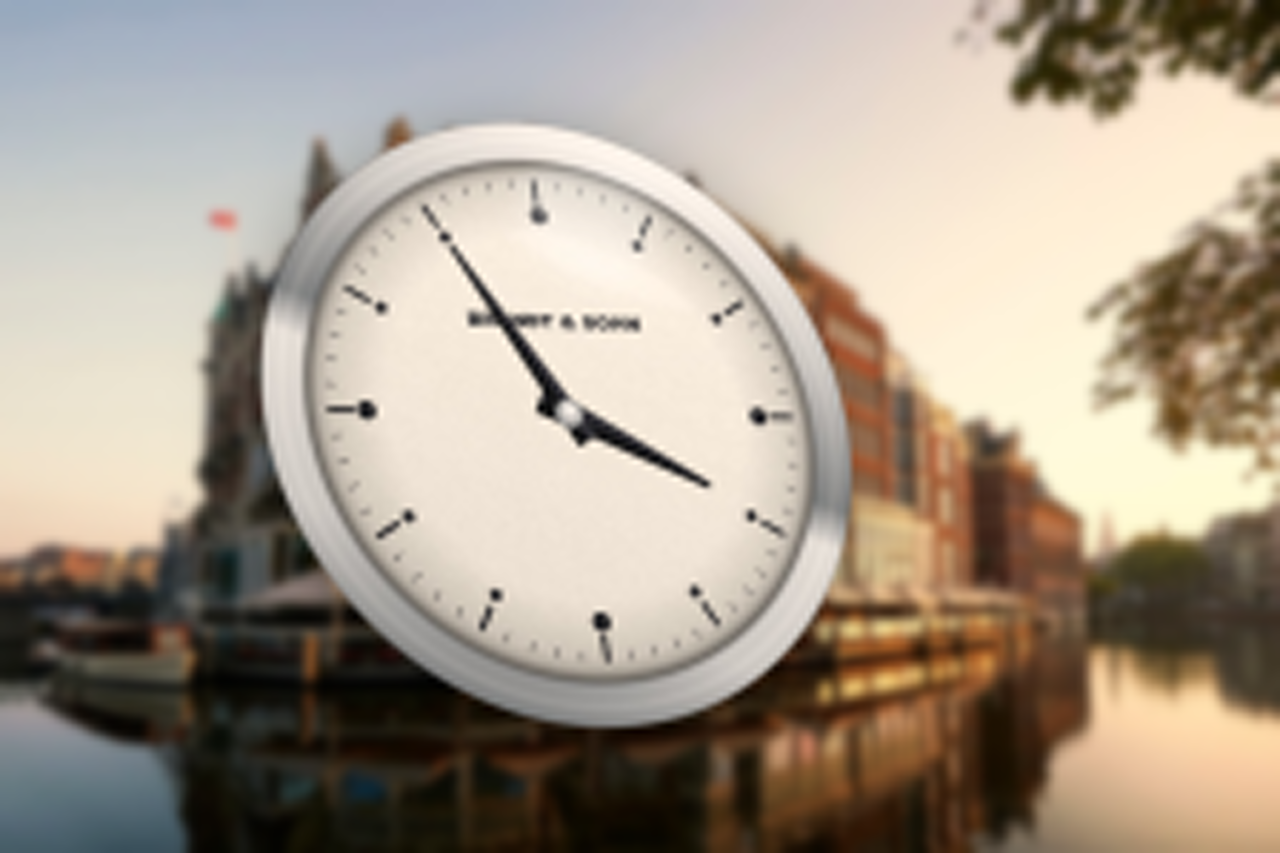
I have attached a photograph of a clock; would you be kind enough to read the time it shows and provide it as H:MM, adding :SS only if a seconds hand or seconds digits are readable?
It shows 3:55
